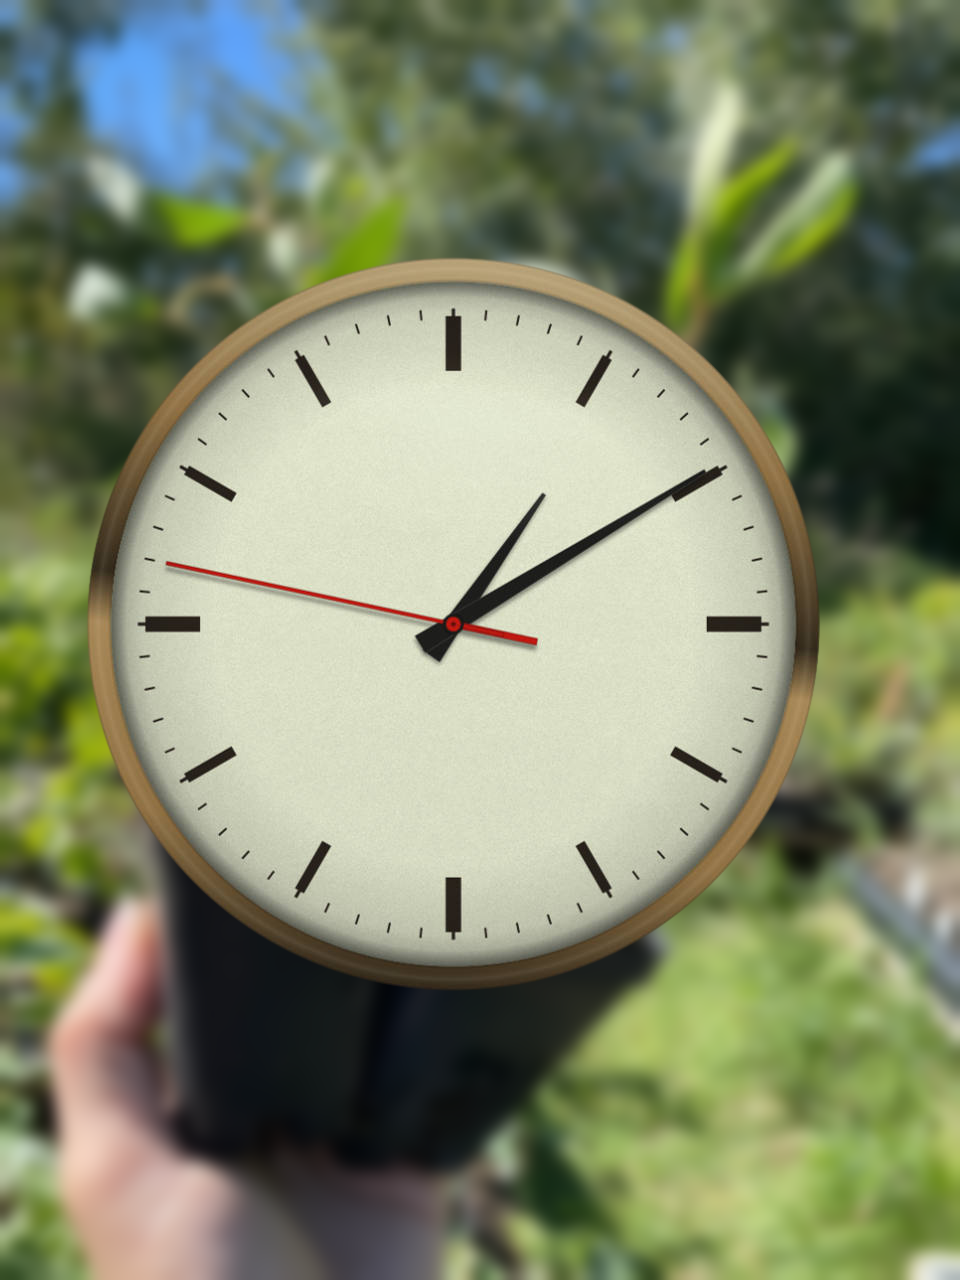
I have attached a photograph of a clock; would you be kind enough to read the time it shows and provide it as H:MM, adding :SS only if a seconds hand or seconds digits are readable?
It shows 1:09:47
